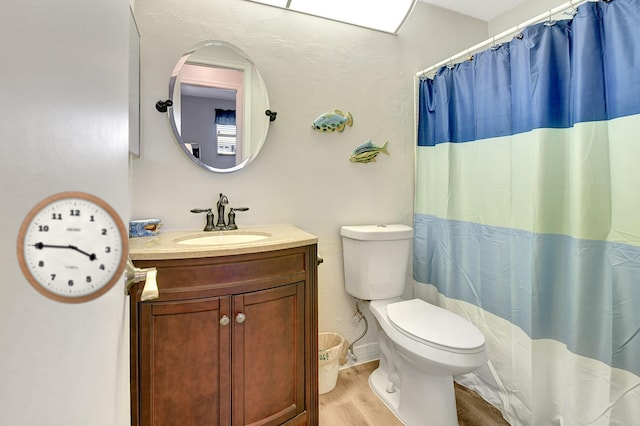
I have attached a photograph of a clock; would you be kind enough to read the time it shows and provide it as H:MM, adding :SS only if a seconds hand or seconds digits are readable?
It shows 3:45
